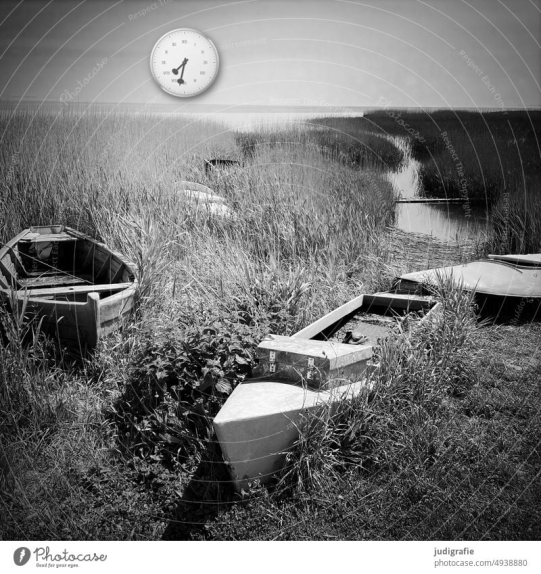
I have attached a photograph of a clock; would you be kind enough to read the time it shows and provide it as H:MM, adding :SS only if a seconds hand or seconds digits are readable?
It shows 7:32
